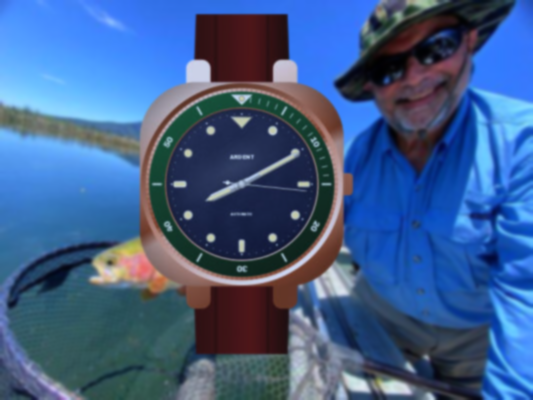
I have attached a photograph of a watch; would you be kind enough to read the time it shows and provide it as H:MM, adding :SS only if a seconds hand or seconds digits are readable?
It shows 8:10:16
